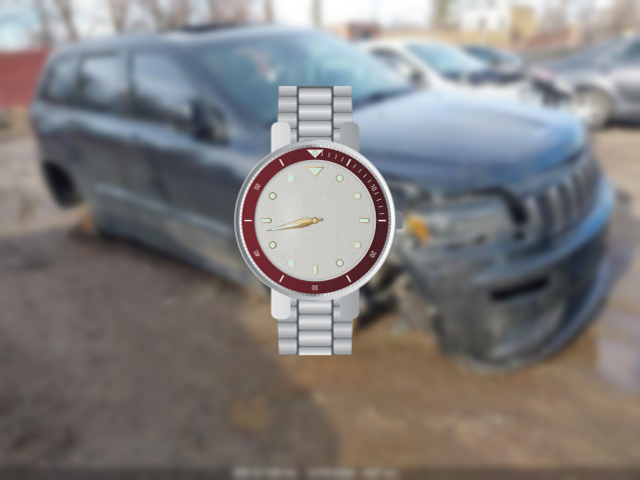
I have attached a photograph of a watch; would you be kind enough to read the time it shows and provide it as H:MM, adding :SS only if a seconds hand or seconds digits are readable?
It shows 8:43
